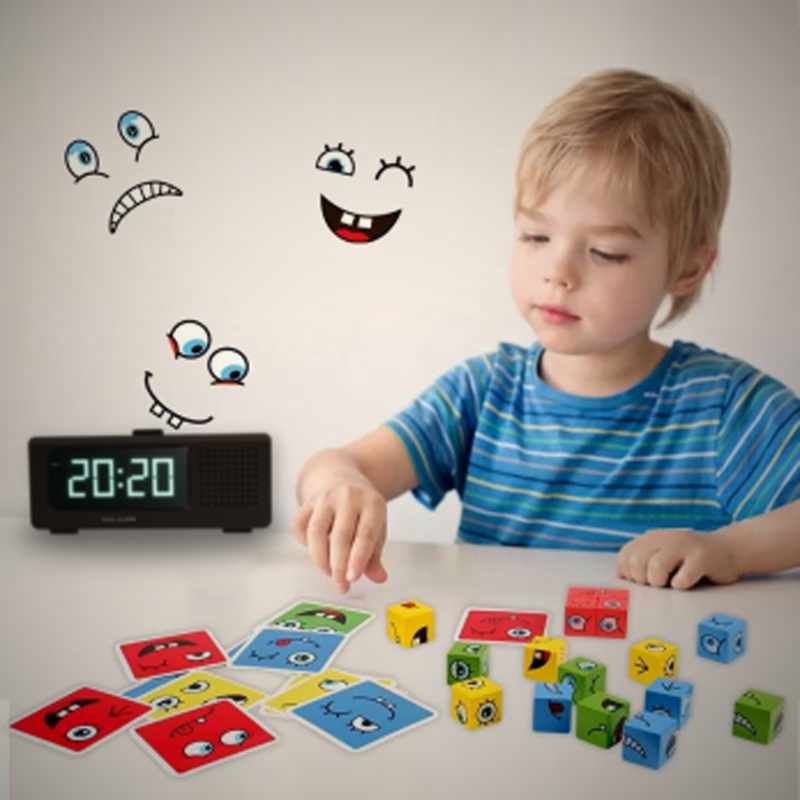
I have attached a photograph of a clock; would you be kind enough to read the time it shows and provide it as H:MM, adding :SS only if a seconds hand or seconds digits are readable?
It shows 20:20
